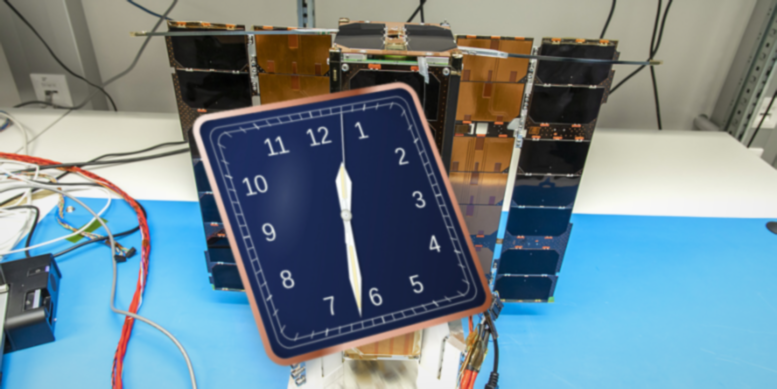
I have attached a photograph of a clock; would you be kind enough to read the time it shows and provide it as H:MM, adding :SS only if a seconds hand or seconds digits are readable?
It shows 12:32:03
